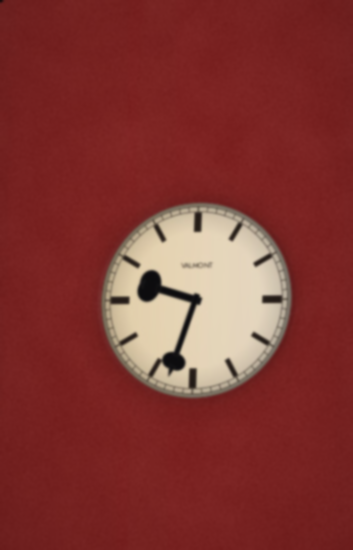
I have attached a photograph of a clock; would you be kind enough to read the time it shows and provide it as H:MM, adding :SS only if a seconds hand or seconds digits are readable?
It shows 9:33
